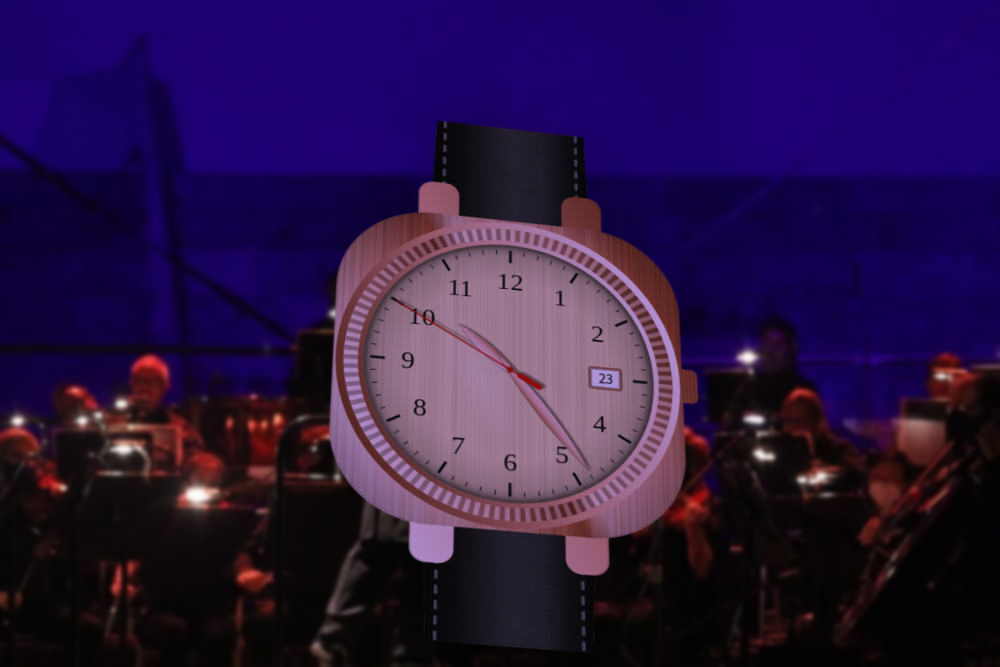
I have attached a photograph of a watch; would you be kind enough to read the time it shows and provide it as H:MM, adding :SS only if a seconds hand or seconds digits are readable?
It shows 10:23:50
